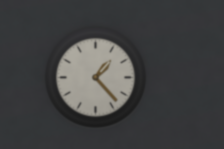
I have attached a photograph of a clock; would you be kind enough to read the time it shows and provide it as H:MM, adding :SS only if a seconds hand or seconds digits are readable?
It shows 1:23
